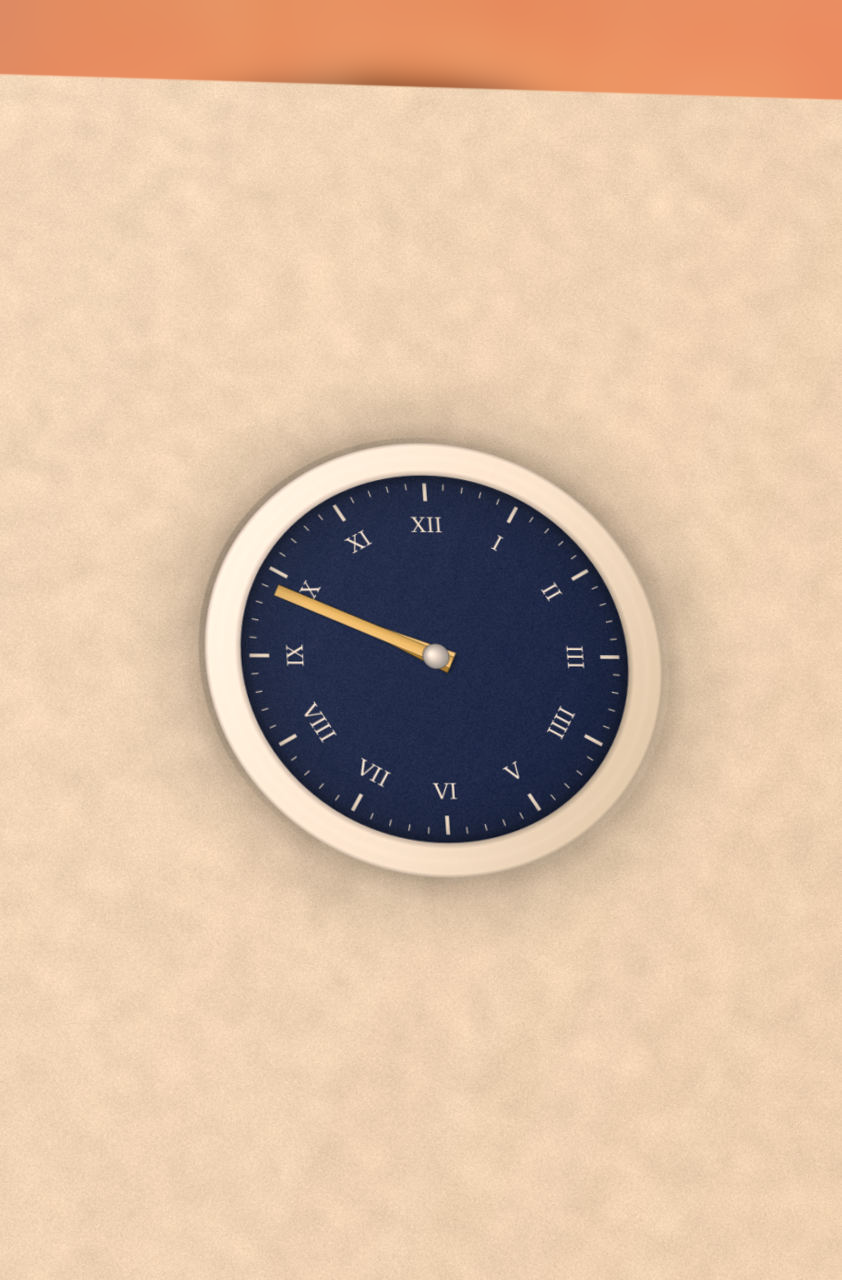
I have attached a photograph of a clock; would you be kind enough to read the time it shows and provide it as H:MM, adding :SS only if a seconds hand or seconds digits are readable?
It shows 9:49
